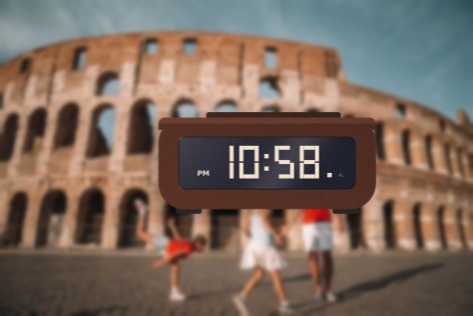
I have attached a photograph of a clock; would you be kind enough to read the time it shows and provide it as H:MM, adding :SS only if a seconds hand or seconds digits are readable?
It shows 10:58
